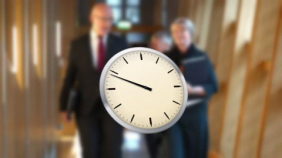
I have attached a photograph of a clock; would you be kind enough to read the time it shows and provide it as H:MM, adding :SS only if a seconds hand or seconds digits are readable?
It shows 9:49
